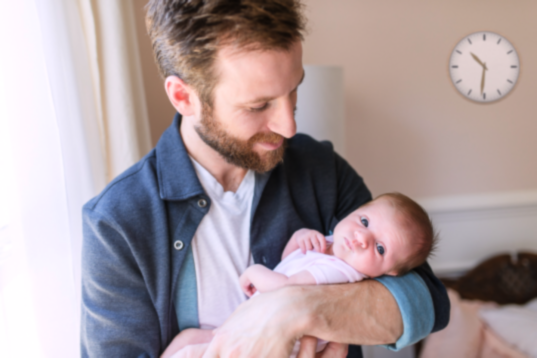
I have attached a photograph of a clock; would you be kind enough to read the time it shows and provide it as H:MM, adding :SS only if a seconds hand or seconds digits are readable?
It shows 10:31
